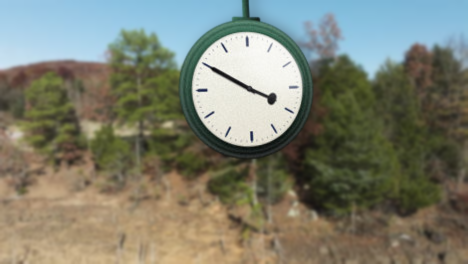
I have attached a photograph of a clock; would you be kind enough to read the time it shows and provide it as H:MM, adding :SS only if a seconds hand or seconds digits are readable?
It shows 3:50
